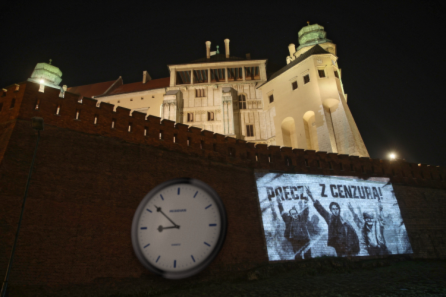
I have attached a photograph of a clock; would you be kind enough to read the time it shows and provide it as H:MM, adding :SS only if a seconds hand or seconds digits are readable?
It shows 8:52
